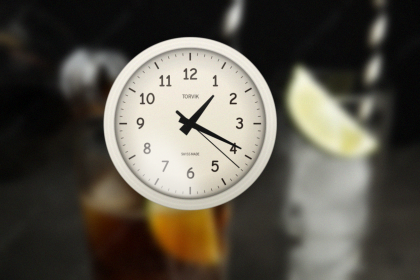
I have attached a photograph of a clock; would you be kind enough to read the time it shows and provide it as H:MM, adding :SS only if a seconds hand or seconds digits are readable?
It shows 1:19:22
